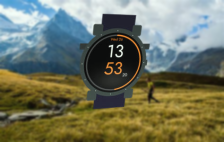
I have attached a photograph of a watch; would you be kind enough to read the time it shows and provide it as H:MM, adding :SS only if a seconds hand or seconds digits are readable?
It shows 13:53
